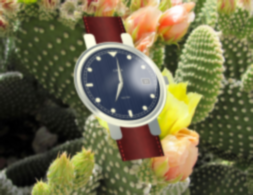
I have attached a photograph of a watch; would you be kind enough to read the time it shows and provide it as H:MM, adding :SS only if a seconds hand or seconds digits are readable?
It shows 7:01
